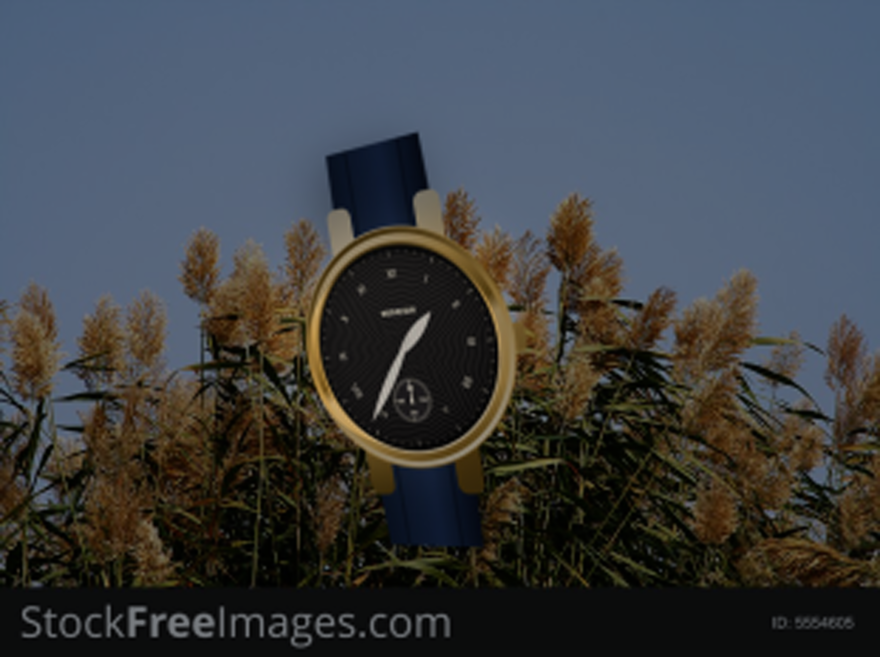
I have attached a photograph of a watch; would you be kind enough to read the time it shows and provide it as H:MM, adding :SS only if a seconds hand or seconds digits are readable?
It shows 1:36
